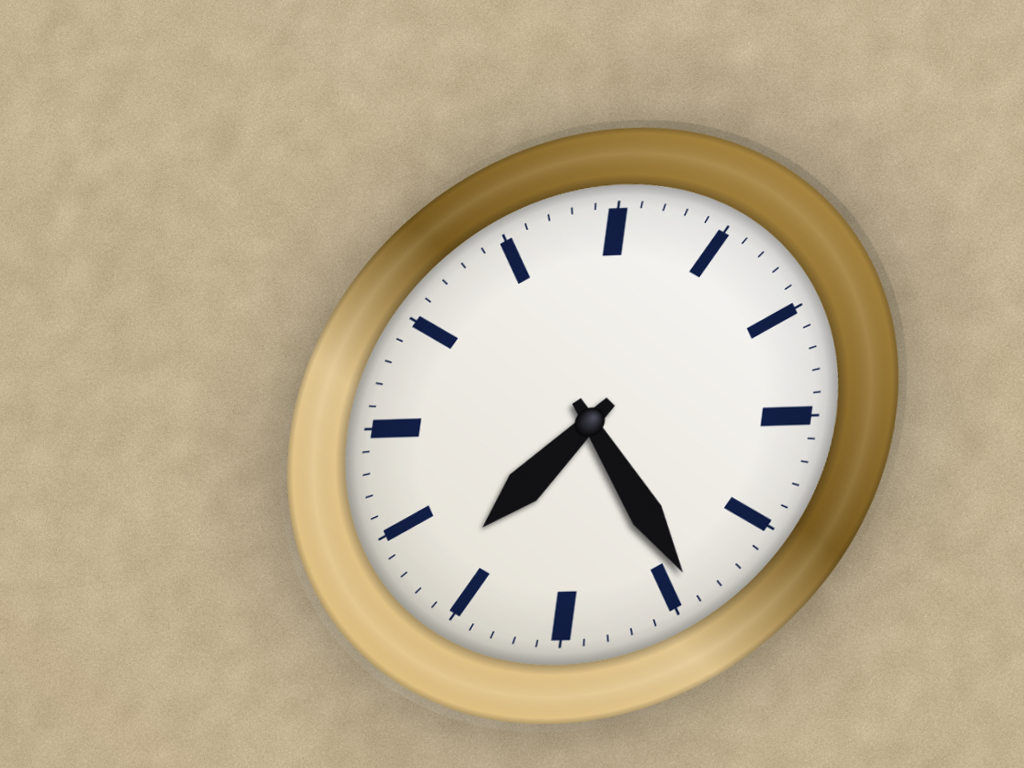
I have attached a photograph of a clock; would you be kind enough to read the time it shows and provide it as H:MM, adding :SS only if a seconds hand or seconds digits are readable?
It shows 7:24
